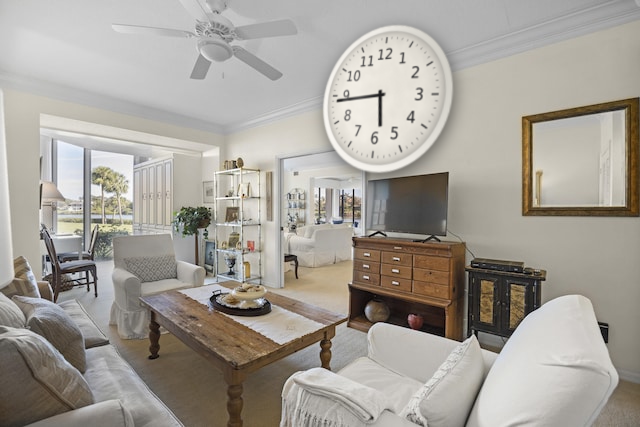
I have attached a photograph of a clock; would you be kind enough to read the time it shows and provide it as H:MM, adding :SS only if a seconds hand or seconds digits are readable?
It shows 5:44
